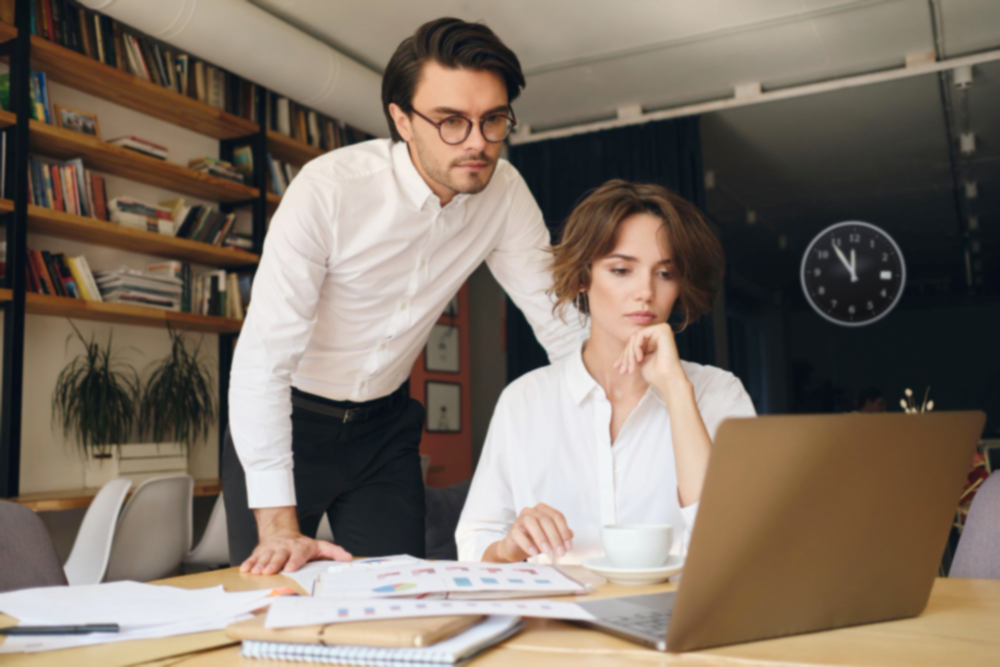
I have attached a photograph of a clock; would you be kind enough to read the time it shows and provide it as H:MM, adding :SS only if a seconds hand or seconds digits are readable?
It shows 11:54
